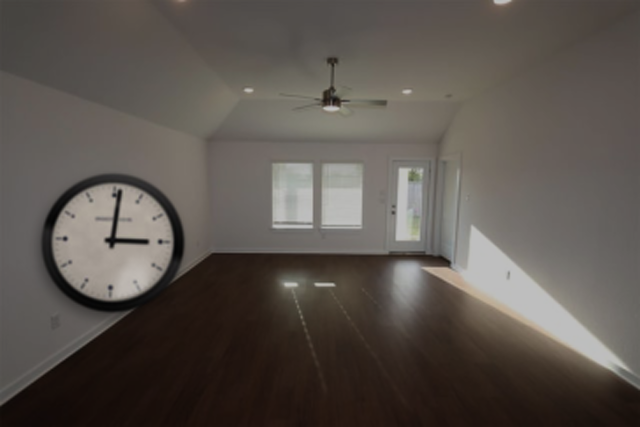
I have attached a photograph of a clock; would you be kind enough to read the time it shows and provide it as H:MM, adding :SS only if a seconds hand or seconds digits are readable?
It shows 3:01
